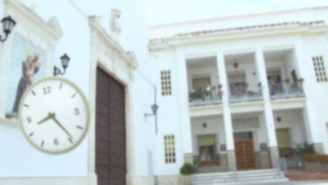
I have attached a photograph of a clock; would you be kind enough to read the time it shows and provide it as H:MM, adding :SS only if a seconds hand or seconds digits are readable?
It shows 8:24
